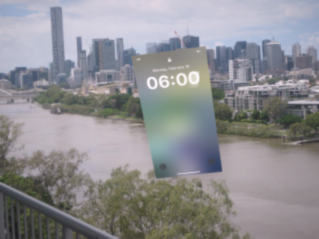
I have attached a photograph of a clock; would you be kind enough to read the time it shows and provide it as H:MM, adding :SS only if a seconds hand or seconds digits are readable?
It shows 6:00
